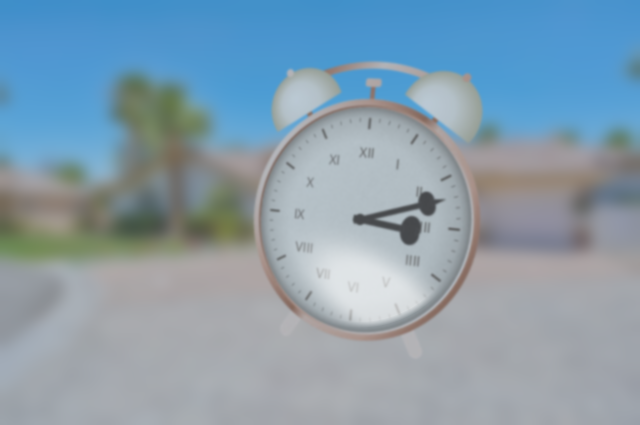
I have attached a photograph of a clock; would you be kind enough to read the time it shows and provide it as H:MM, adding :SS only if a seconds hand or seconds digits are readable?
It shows 3:12
